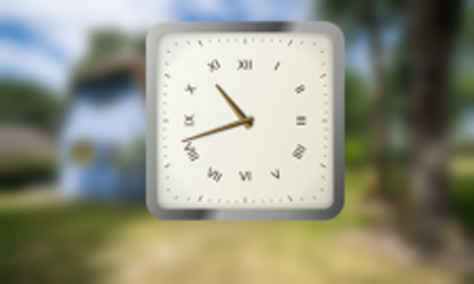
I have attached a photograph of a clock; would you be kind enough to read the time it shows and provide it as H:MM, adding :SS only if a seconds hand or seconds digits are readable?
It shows 10:42
